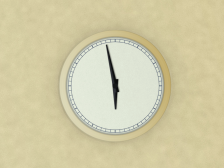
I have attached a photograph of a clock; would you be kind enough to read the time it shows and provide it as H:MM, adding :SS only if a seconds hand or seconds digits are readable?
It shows 5:58
